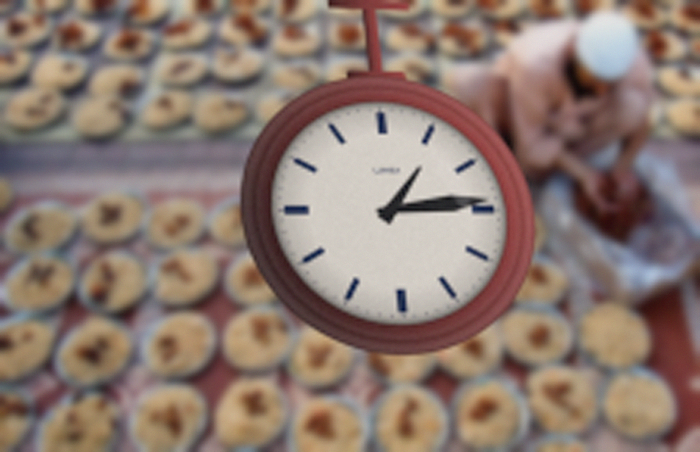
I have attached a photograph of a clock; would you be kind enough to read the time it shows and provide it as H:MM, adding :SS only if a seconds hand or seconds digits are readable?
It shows 1:14
